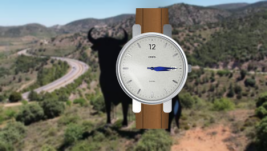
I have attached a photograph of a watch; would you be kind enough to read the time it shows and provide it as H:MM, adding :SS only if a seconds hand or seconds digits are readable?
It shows 3:15
